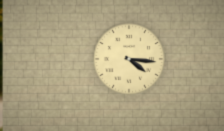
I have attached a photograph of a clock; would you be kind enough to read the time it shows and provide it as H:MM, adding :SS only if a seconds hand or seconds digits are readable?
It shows 4:16
